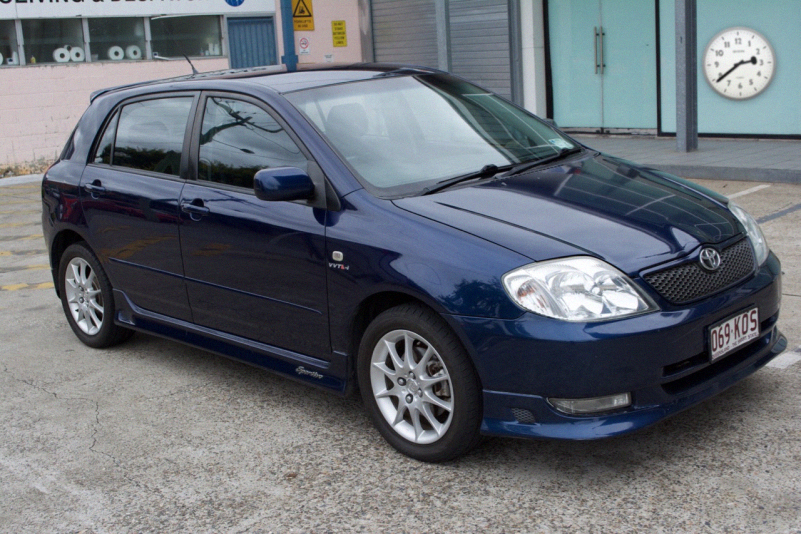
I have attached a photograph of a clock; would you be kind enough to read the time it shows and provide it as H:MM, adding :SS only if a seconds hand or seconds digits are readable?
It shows 2:39
